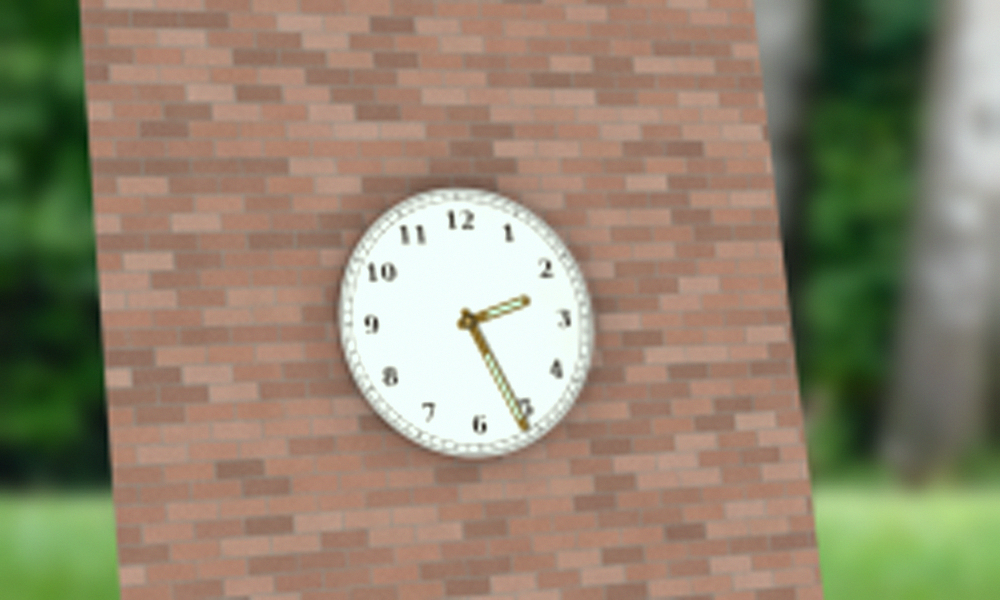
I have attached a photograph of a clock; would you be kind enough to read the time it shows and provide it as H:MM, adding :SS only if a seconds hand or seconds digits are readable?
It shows 2:26
